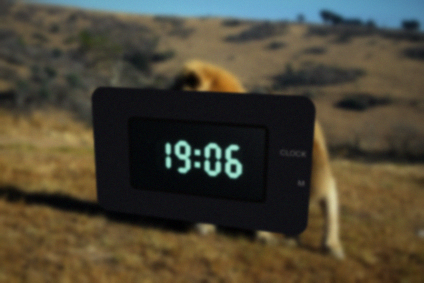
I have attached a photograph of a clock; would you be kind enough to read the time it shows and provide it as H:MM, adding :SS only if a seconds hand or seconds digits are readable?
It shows 19:06
